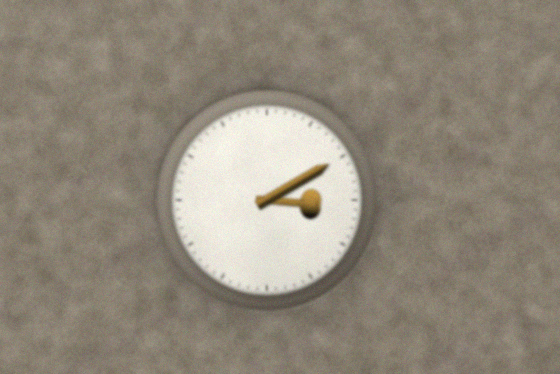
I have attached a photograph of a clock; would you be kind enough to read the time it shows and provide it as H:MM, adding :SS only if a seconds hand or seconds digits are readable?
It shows 3:10
